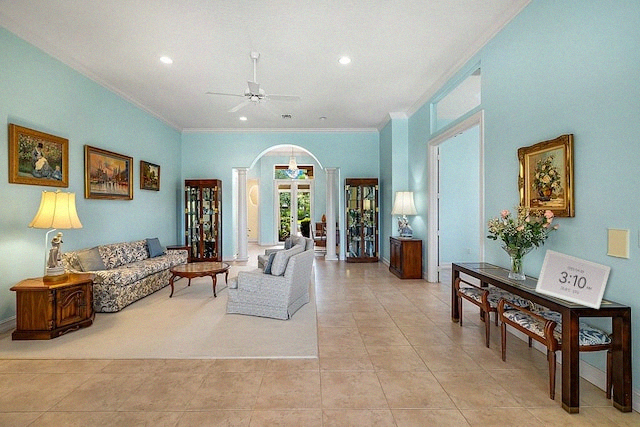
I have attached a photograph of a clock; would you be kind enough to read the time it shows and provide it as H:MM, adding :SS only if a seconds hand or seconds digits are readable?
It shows 3:10
